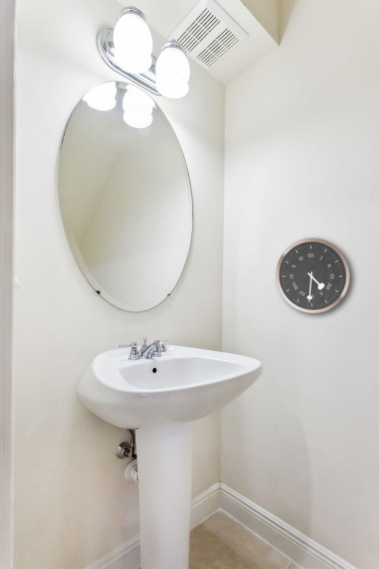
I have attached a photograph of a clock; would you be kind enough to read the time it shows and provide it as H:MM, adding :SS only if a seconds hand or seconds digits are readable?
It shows 4:31
